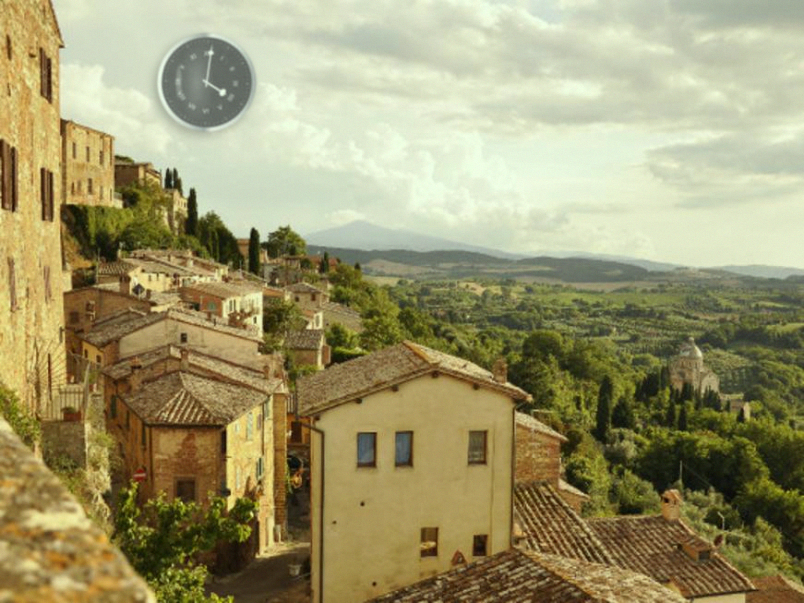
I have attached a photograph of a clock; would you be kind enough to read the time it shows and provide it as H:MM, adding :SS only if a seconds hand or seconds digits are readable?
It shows 4:01
